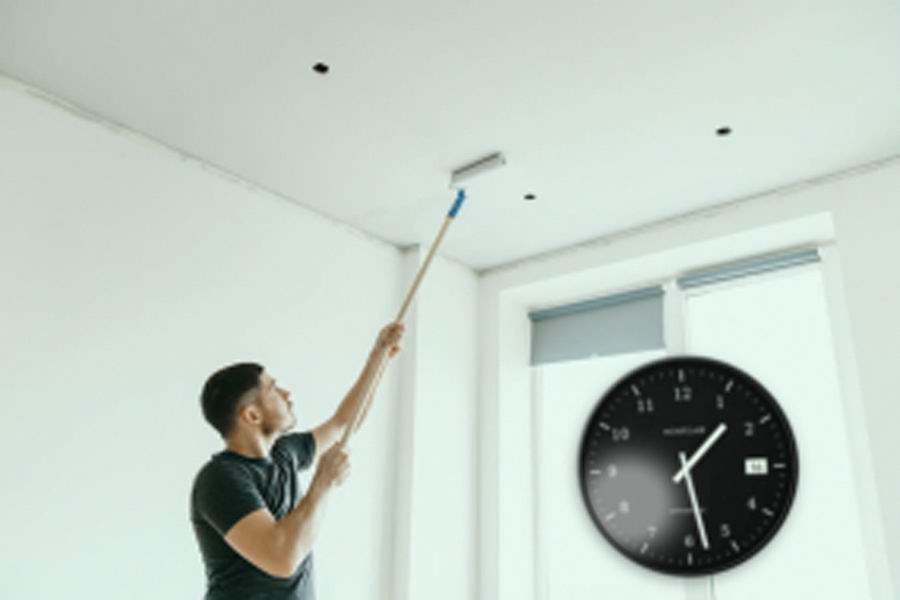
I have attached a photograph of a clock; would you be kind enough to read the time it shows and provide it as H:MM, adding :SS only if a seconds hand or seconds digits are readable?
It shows 1:28
